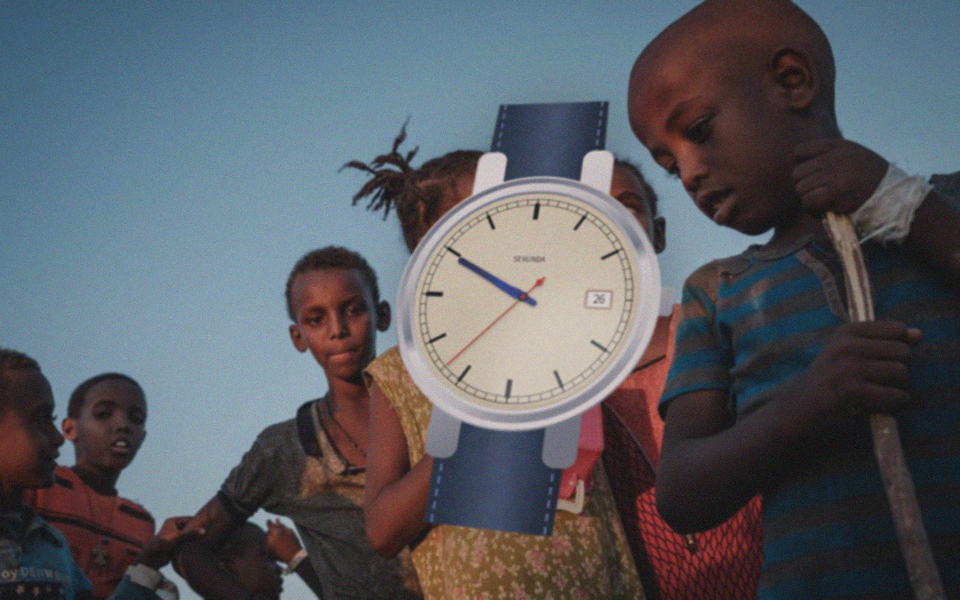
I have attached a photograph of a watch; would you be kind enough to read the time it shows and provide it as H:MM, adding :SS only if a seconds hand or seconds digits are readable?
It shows 9:49:37
